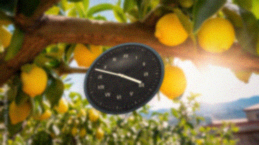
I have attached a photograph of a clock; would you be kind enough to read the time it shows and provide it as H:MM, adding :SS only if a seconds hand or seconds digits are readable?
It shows 3:48
